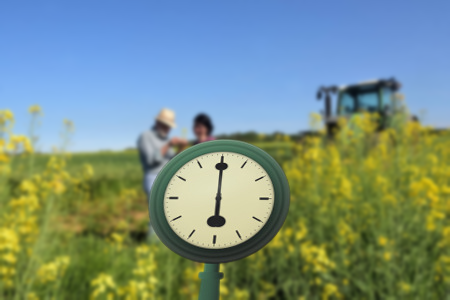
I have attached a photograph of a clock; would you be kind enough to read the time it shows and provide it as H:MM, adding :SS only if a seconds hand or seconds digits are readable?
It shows 6:00
